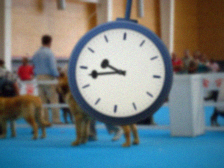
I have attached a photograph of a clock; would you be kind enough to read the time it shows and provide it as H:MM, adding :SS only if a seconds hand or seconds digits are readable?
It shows 9:43
